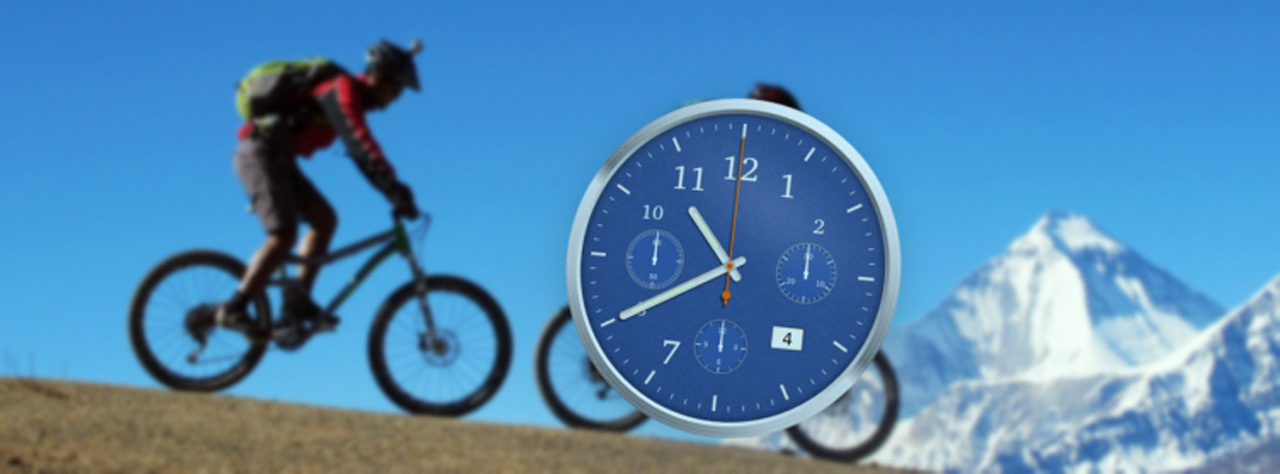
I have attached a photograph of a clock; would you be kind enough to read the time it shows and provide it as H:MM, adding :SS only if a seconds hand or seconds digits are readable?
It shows 10:40
